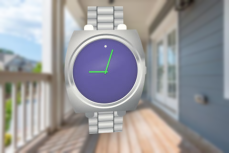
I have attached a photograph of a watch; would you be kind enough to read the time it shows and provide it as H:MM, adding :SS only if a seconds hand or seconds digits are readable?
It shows 9:03
